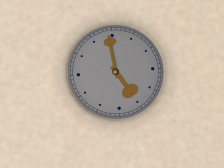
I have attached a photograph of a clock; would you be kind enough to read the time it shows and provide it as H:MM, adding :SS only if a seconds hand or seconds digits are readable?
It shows 4:59
